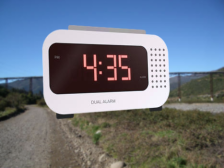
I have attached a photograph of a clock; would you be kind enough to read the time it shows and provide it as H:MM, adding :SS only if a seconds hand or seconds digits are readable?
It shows 4:35
